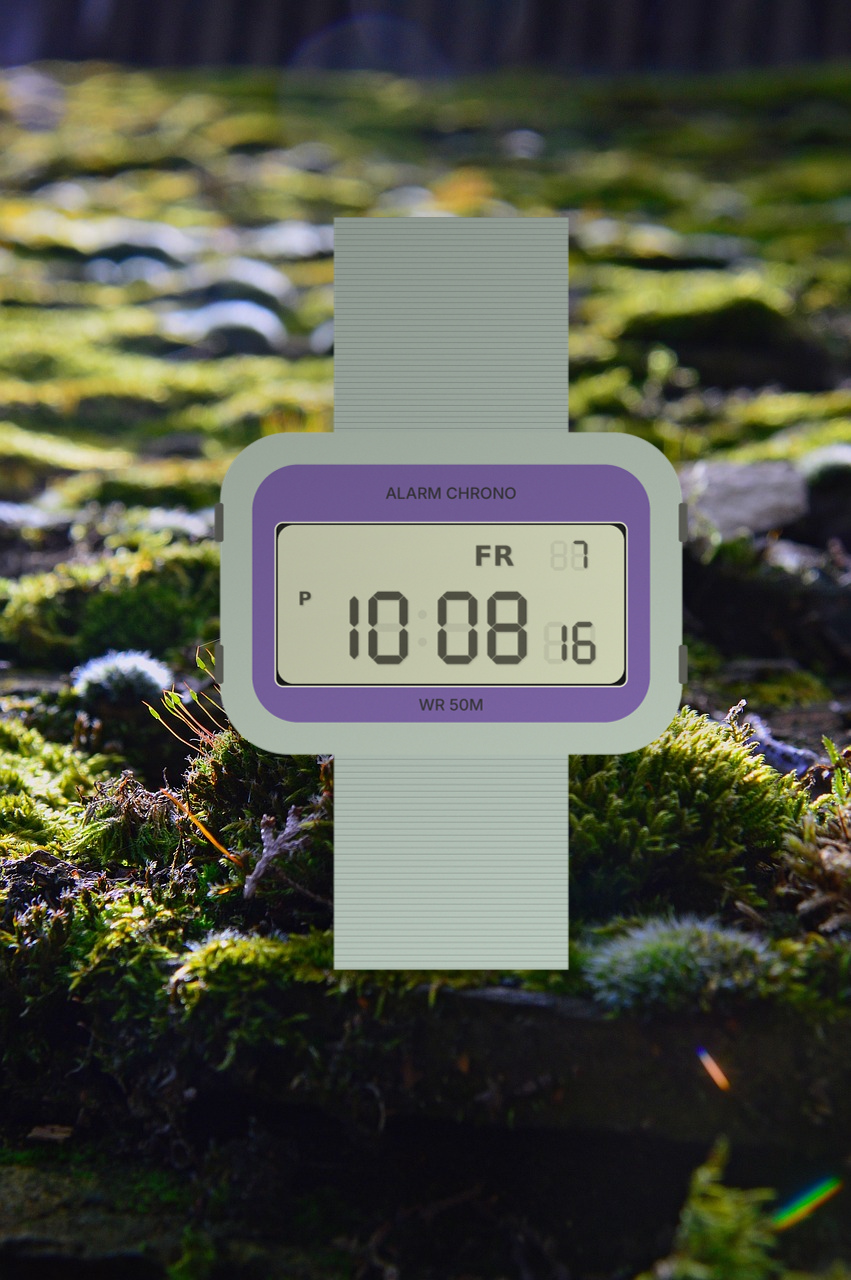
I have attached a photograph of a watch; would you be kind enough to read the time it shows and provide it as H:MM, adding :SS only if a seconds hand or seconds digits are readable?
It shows 10:08:16
